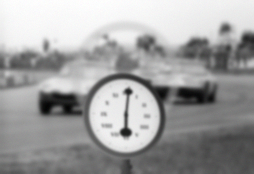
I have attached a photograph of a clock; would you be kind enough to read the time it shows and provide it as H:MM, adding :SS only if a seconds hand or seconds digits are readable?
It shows 6:01
